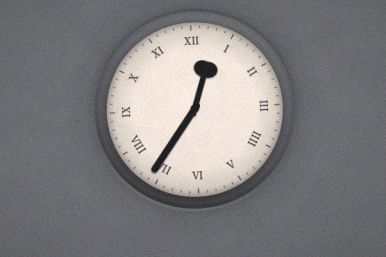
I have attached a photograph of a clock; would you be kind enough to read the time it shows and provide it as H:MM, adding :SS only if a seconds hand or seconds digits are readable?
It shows 12:36
